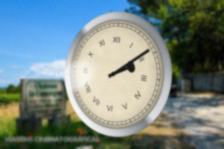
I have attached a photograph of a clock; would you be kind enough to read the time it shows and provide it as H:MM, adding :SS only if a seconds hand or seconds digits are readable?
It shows 2:09
